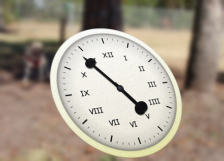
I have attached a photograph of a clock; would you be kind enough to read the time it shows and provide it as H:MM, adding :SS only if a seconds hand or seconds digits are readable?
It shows 4:54
